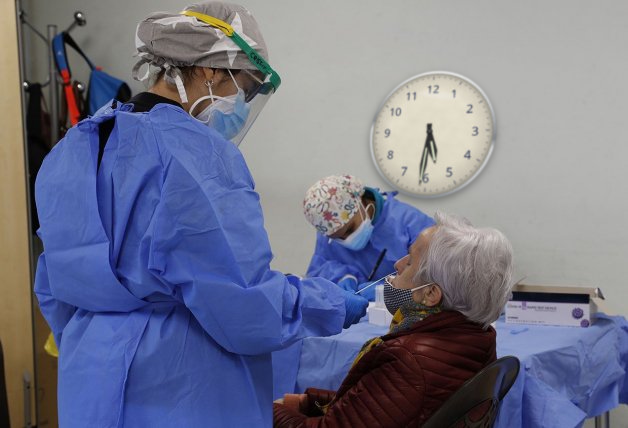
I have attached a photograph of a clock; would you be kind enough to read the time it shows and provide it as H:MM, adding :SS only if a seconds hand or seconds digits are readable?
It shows 5:31
